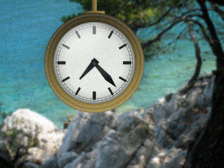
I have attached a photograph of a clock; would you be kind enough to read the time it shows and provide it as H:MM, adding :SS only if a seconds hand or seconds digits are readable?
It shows 7:23
